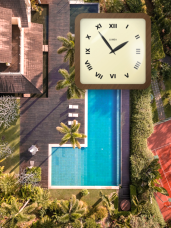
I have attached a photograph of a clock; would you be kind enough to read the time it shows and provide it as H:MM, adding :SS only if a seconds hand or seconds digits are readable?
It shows 1:54
